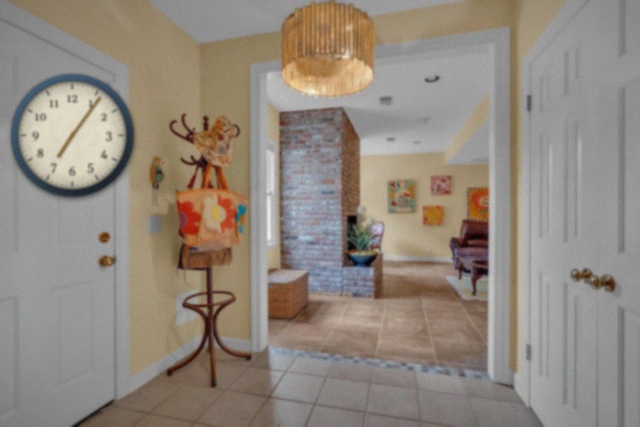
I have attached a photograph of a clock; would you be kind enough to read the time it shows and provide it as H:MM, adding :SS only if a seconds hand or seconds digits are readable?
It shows 7:06
